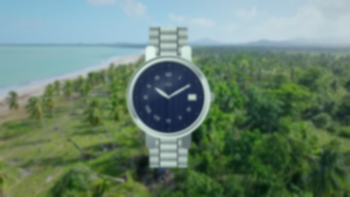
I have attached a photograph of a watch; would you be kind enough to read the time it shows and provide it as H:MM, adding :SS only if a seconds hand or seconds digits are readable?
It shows 10:10
